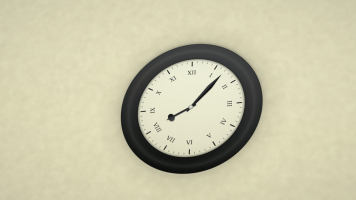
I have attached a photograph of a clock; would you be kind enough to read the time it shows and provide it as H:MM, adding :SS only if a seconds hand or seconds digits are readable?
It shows 8:07
